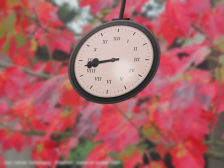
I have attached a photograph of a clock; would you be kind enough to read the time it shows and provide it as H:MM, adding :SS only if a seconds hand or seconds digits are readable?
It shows 8:43
